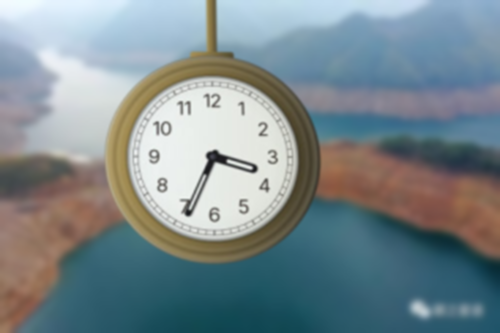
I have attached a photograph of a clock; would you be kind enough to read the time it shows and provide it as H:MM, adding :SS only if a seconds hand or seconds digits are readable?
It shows 3:34
